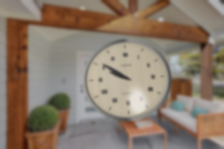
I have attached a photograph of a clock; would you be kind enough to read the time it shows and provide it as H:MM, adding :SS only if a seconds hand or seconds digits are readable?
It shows 9:51
